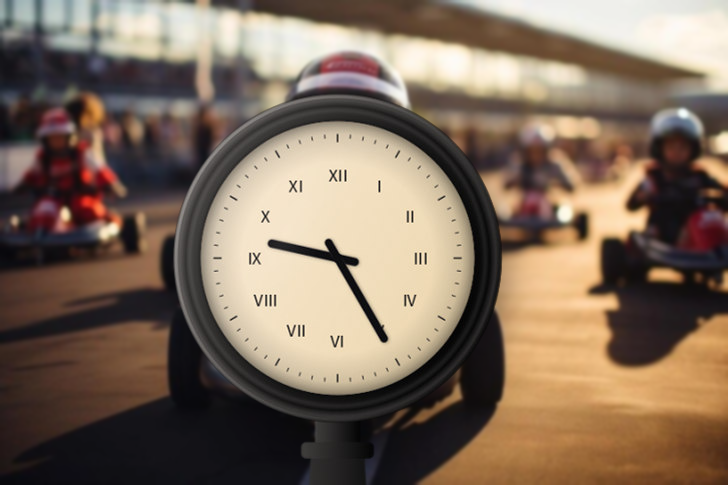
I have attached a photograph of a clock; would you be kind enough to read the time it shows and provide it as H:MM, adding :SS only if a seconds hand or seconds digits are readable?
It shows 9:25
